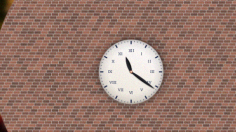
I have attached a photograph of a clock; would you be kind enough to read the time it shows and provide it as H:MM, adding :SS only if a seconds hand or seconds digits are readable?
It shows 11:21
